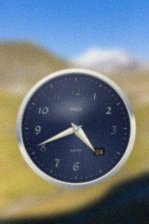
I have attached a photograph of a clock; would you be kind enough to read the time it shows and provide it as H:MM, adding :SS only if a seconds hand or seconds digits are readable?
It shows 4:41
